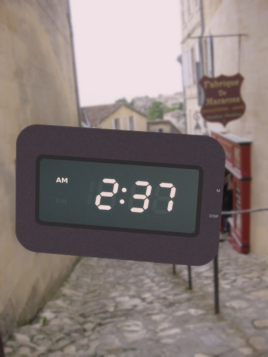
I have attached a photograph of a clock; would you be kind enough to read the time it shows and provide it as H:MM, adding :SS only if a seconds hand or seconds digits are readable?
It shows 2:37
